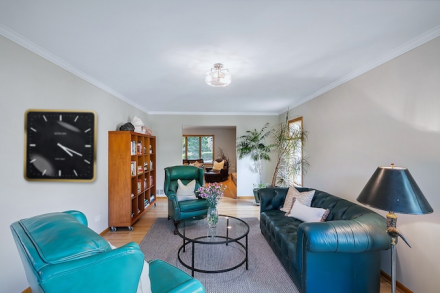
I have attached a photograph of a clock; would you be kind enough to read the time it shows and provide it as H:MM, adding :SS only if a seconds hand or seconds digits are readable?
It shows 4:19
